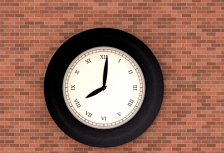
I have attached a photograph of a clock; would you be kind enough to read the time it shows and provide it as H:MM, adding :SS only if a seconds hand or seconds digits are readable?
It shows 8:01
